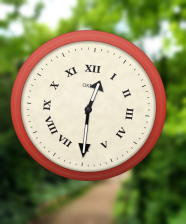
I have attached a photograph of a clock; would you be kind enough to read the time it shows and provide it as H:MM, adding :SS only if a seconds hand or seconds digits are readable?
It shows 12:30
